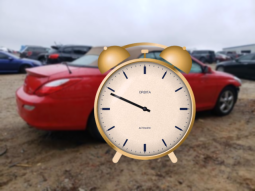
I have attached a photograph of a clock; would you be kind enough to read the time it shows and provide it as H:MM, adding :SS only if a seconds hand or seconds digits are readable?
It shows 9:49
